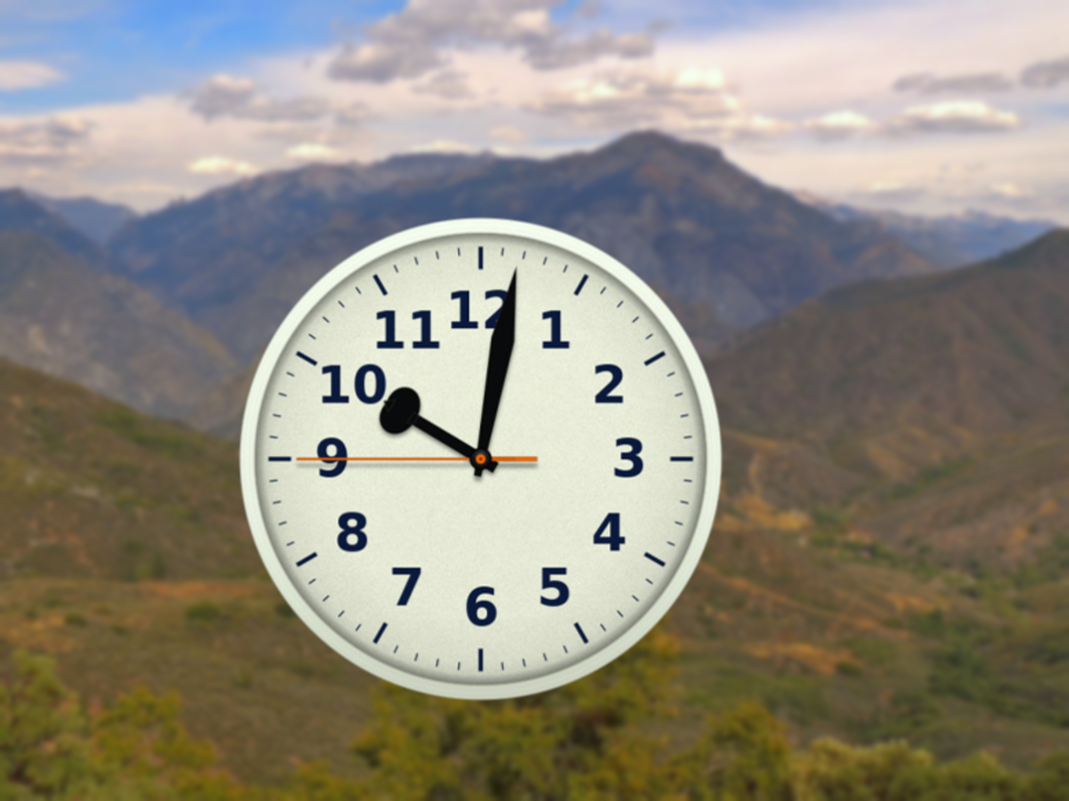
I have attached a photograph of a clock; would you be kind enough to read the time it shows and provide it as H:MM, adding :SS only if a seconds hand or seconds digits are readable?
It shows 10:01:45
